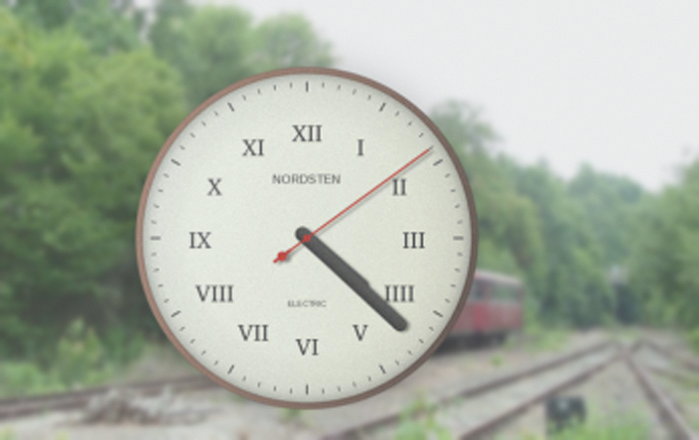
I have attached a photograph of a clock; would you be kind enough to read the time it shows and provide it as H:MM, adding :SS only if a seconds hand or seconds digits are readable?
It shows 4:22:09
